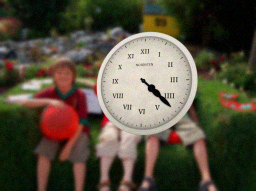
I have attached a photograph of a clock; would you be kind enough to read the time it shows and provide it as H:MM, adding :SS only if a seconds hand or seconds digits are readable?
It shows 4:22
